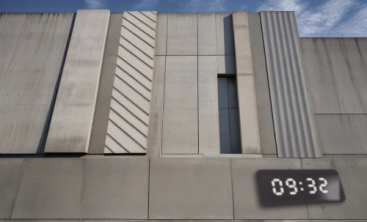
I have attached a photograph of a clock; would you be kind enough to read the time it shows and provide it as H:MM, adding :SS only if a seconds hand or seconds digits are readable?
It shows 9:32
